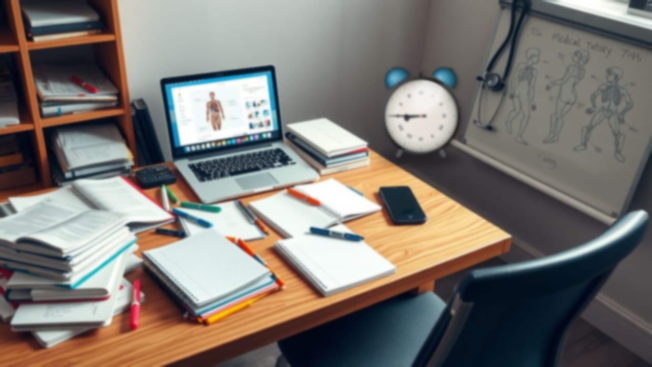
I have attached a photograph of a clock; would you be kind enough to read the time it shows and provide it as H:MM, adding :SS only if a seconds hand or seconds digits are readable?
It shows 8:45
